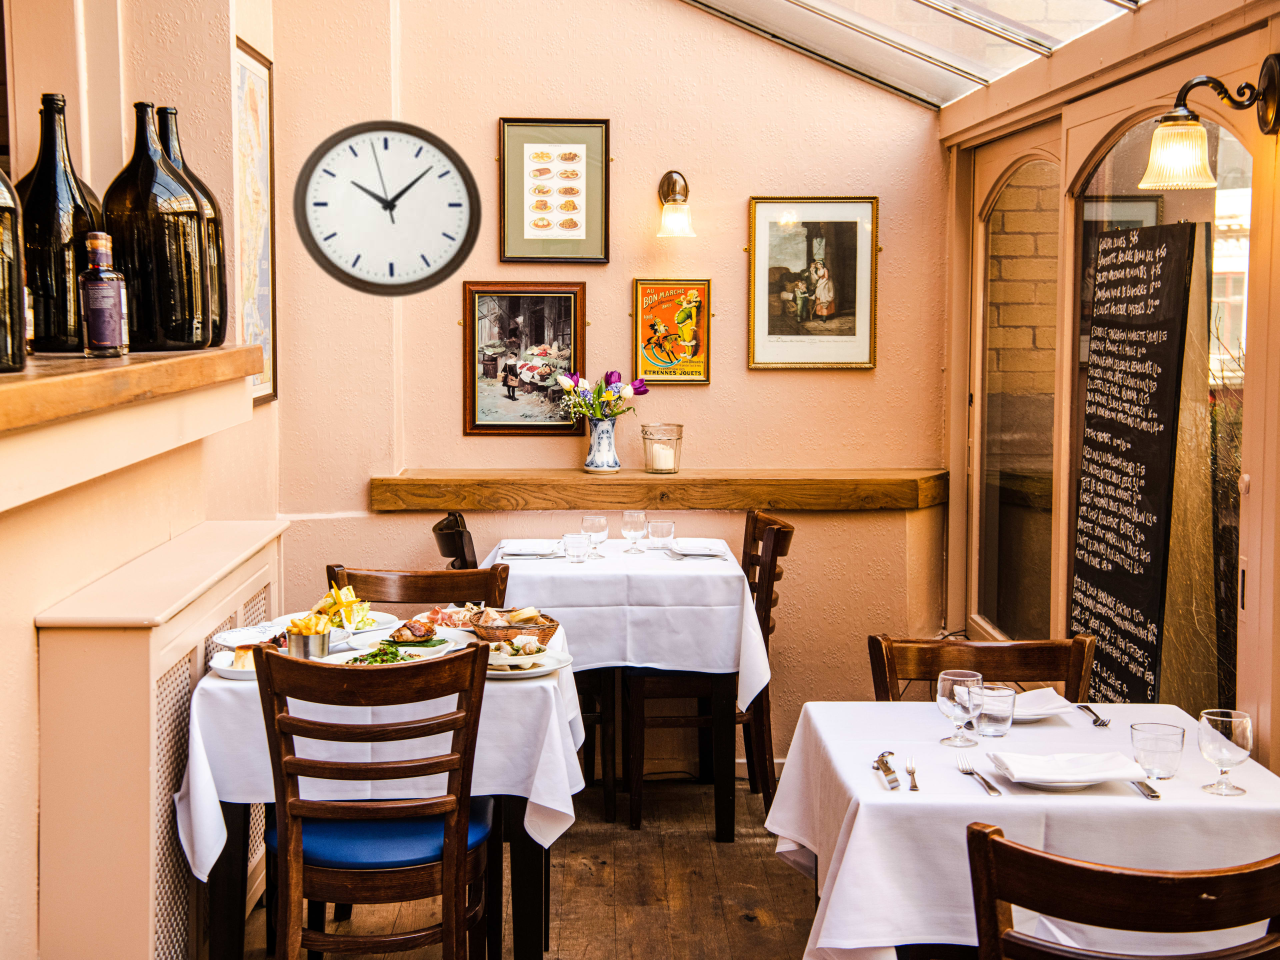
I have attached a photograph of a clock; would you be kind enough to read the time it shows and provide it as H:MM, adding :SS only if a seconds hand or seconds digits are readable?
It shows 10:07:58
